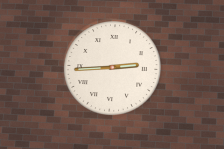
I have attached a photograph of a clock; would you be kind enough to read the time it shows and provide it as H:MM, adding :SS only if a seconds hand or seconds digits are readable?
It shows 2:44
